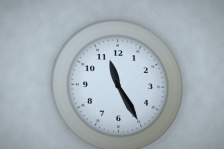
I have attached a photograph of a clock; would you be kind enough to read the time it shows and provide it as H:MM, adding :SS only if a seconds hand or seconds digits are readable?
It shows 11:25
